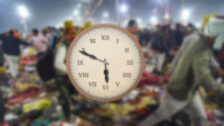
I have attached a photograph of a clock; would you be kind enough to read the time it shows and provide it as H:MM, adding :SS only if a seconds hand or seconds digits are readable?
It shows 5:49
